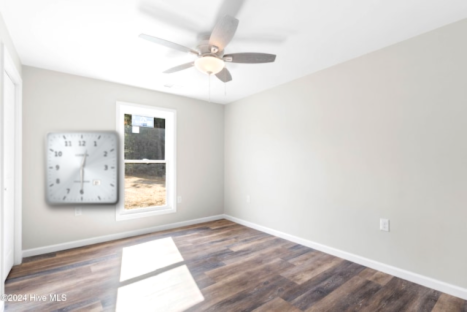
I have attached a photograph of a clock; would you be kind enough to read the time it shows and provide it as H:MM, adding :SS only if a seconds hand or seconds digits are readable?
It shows 12:30
